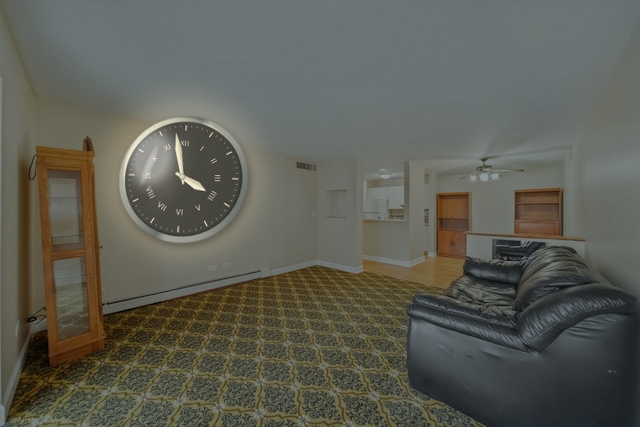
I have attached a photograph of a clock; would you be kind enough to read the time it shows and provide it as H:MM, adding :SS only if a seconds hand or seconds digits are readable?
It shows 3:58
